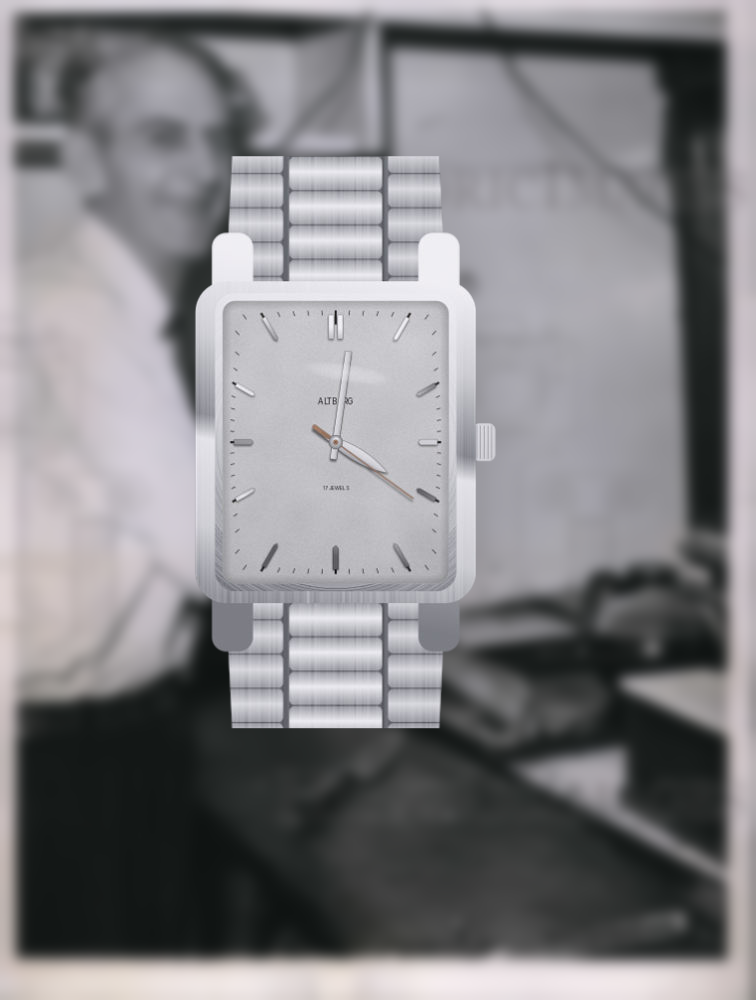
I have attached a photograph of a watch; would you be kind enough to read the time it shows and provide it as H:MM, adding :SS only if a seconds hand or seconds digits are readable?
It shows 4:01:21
